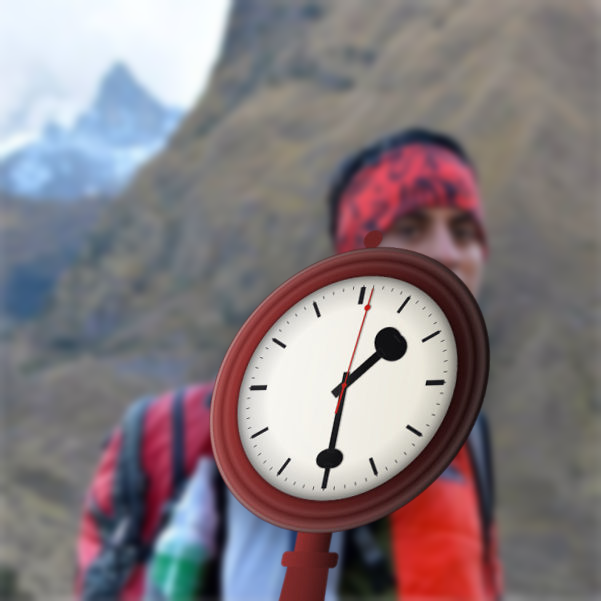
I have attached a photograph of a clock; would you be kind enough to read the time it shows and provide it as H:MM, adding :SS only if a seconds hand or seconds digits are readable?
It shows 1:30:01
